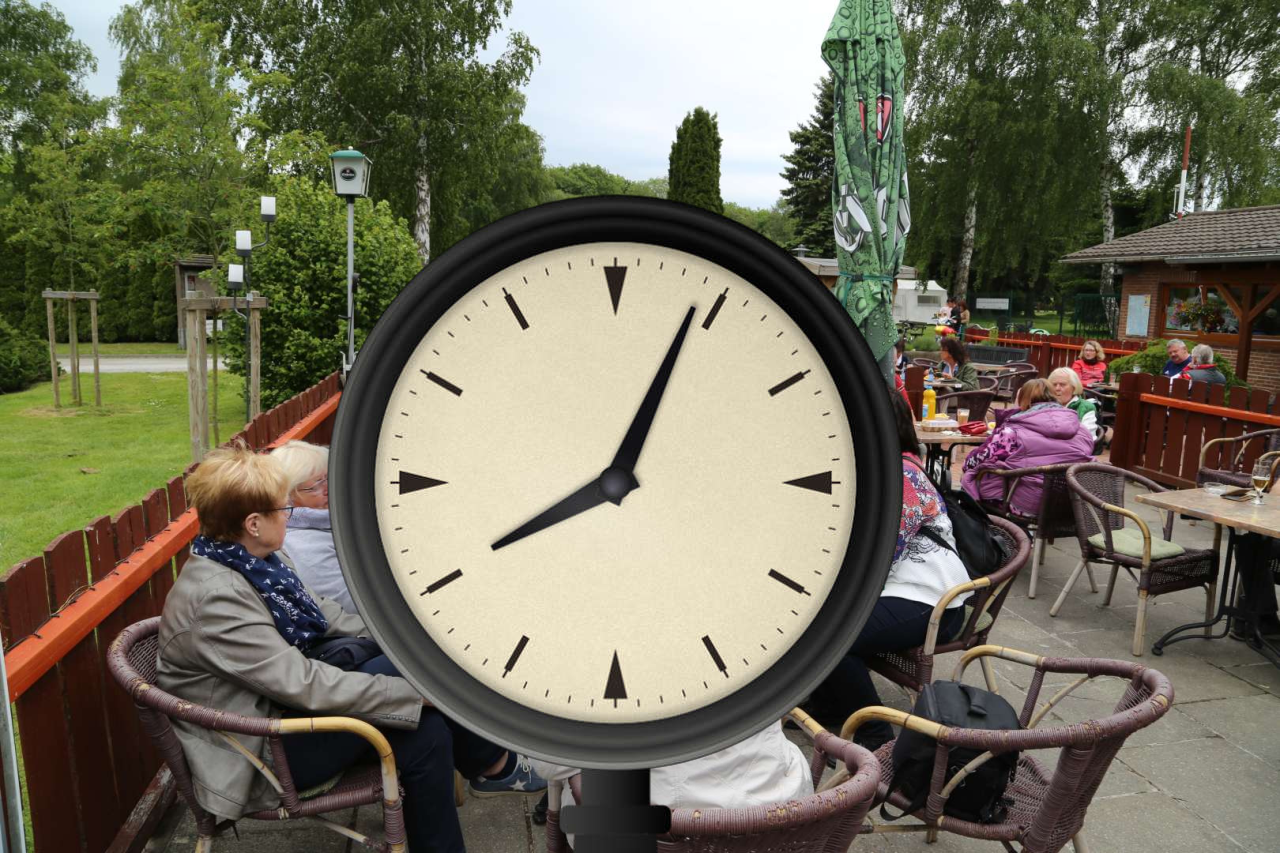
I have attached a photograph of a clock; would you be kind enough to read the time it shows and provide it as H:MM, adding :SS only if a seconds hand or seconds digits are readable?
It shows 8:04
